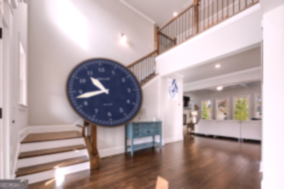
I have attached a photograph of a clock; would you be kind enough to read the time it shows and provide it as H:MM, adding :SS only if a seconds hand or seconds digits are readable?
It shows 10:43
